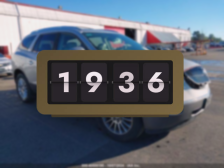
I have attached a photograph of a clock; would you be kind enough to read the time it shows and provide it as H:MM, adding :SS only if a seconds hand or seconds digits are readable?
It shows 19:36
